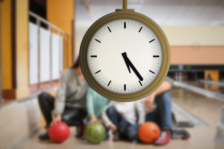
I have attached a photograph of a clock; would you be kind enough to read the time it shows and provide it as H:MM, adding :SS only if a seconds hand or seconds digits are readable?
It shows 5:24
